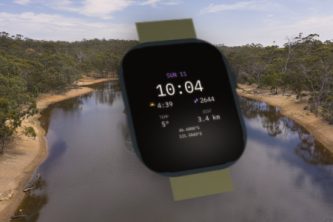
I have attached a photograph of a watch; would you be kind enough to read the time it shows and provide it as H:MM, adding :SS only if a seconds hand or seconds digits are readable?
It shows 10:04
